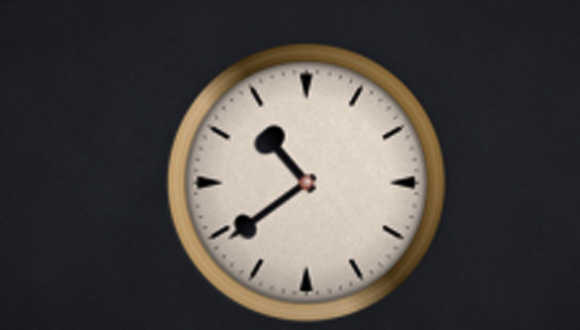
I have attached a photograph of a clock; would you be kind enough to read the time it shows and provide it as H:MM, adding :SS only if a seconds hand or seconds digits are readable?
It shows 10:39
